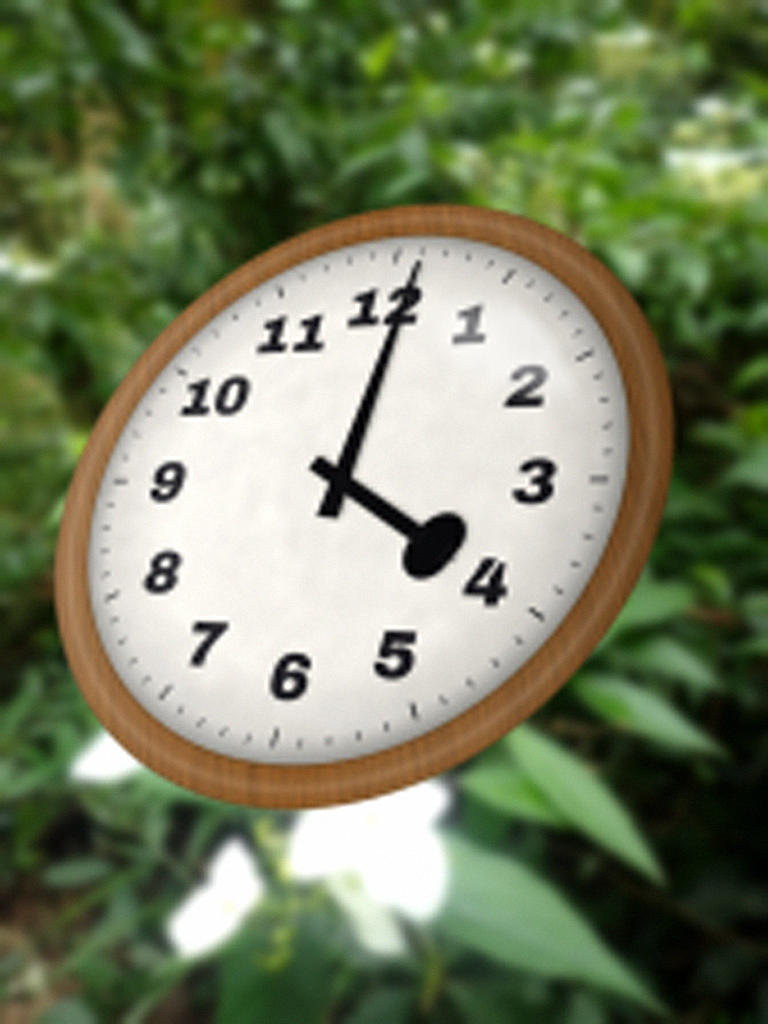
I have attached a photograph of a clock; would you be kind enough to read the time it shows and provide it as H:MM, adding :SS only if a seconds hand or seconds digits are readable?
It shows 4:01
